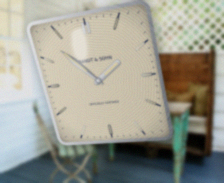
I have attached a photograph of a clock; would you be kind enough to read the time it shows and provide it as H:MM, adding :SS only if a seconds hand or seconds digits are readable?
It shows 1:53
